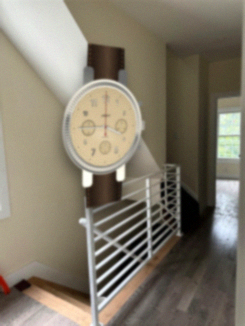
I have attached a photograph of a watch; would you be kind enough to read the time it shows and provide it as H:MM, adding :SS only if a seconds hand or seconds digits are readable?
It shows 3:45
